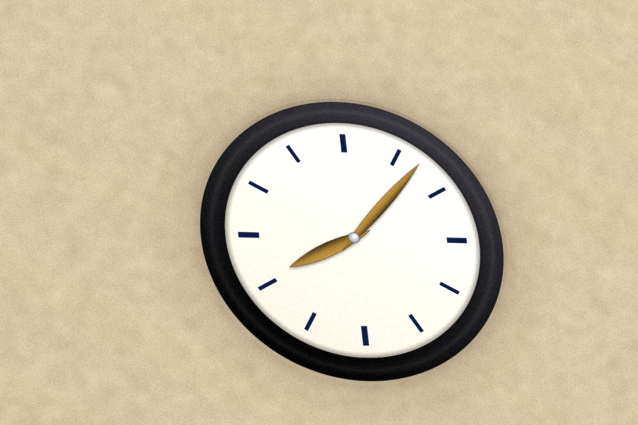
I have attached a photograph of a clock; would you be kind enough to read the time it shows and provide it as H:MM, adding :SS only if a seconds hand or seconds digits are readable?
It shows 8:07
